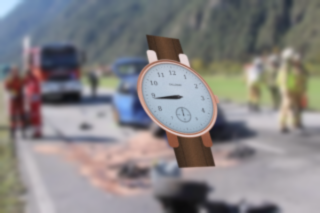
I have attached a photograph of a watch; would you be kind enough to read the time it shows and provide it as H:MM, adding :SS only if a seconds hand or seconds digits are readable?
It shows 8:44
